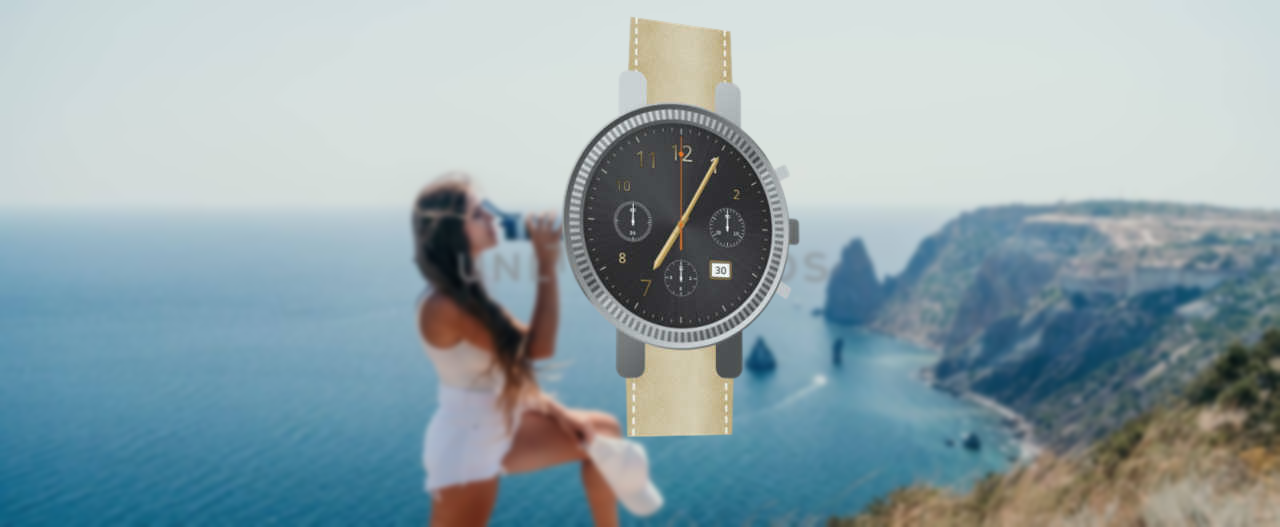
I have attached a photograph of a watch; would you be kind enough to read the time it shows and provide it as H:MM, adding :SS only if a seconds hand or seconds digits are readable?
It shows 7:05
